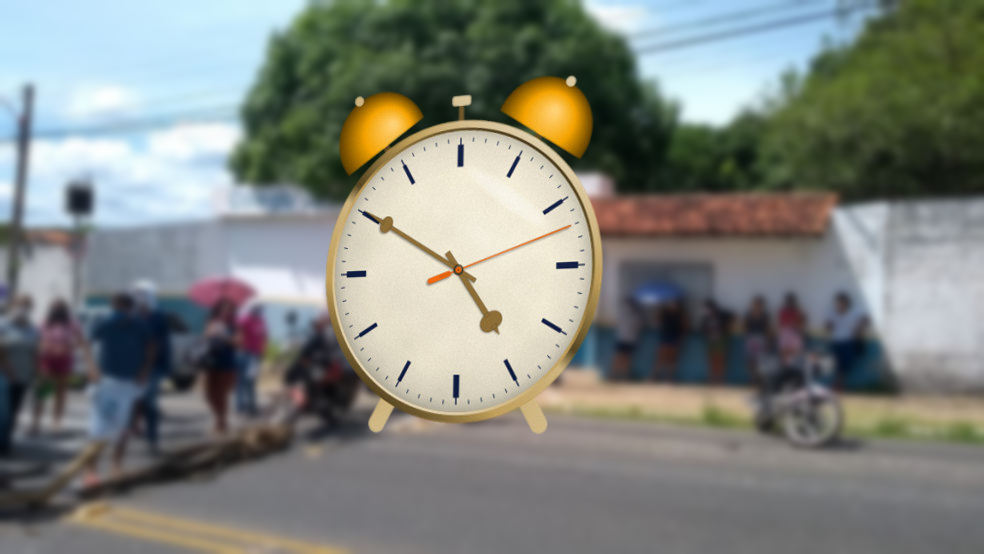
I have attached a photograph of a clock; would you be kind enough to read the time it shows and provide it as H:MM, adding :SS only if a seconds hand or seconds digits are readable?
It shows 4:50:12
